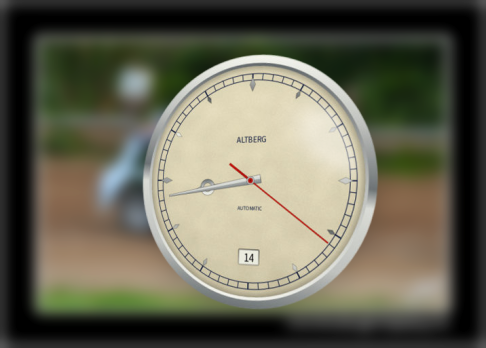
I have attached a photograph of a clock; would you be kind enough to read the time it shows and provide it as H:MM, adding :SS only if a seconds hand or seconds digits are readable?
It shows 8:43:21
